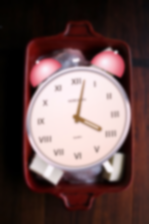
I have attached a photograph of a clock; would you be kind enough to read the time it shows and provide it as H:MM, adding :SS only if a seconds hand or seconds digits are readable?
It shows 4:02
